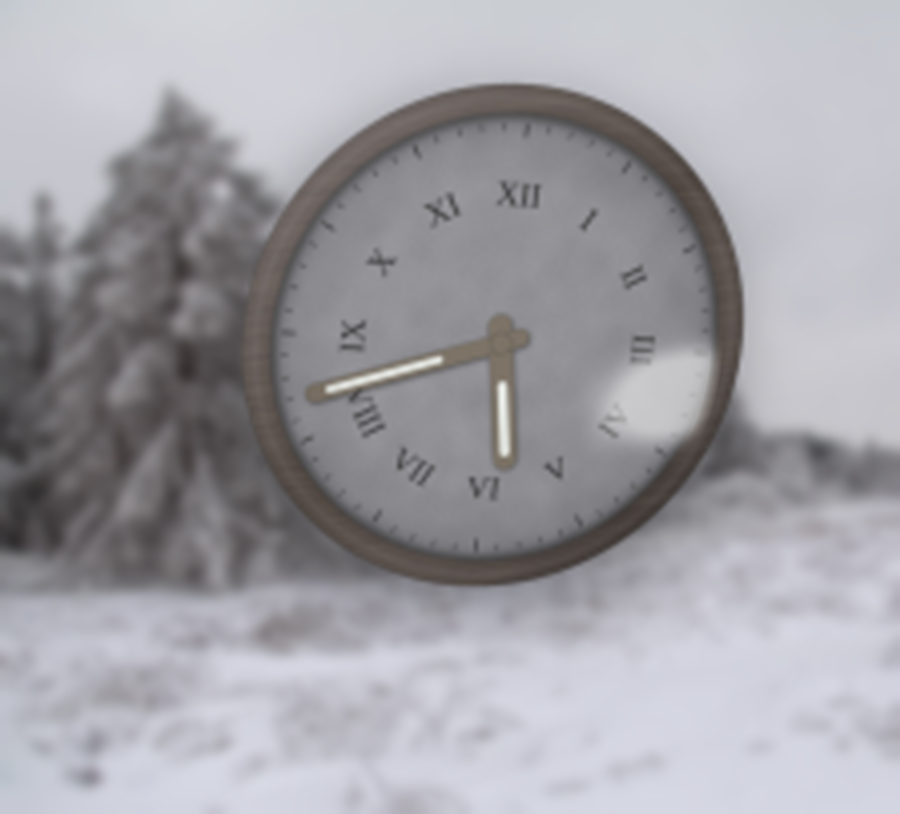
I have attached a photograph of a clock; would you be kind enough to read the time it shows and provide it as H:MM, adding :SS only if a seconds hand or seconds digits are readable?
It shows 5:42
